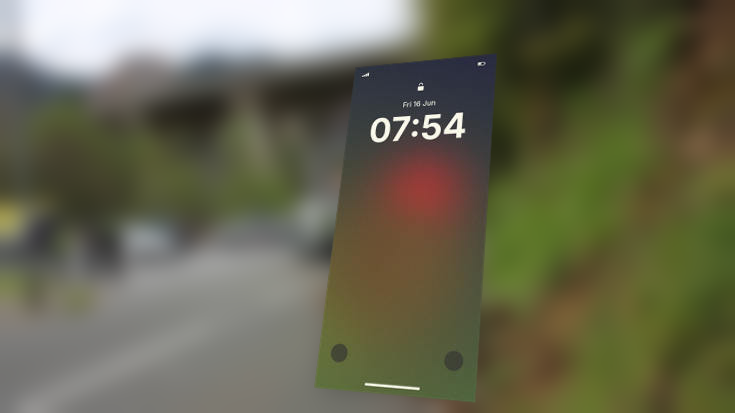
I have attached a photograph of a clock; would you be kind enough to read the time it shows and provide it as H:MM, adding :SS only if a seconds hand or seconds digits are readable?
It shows 7:54
